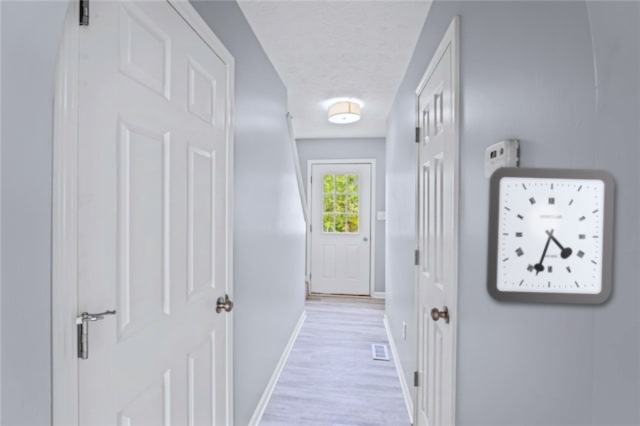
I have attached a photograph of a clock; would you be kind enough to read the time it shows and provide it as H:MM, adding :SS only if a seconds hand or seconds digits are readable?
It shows 4:33
